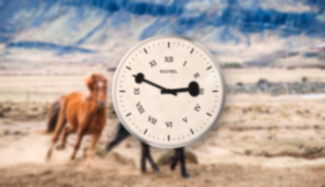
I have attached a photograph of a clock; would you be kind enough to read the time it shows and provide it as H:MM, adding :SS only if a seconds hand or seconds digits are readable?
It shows 2:49
